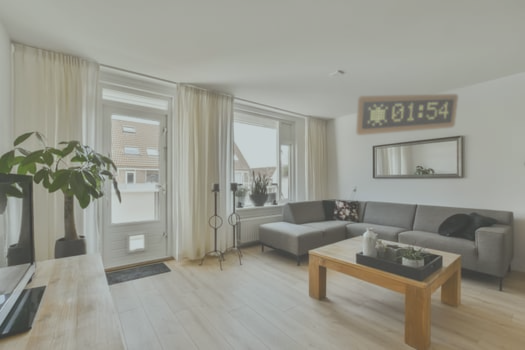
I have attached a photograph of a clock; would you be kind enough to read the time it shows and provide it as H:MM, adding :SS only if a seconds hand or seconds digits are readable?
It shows 1:54
